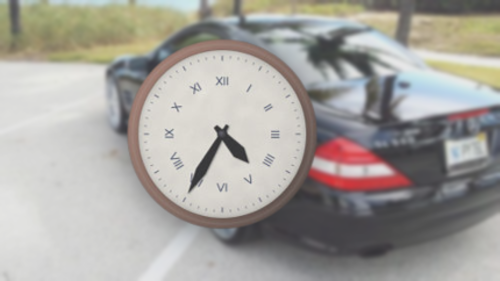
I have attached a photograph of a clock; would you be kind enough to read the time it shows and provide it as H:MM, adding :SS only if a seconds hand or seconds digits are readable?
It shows 4:35
